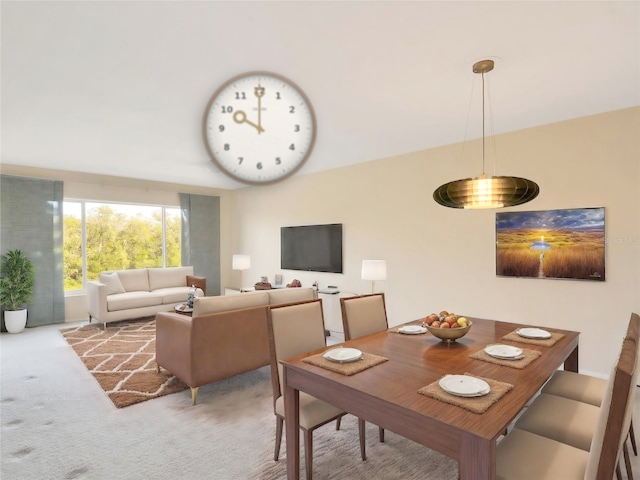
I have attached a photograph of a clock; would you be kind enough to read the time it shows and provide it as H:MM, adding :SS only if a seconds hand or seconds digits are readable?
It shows 10:00
